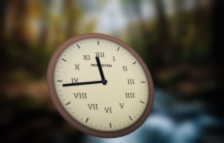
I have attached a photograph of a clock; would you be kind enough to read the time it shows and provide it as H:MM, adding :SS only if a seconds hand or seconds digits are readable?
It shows 11:44
